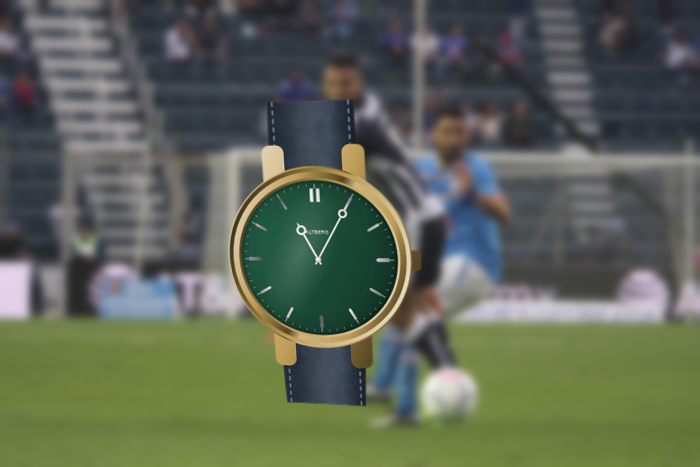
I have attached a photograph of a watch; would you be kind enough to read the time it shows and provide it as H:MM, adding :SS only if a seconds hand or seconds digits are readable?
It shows 11:05
